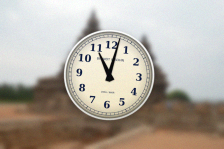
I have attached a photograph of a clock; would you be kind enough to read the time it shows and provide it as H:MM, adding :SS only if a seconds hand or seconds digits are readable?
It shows 11:02
